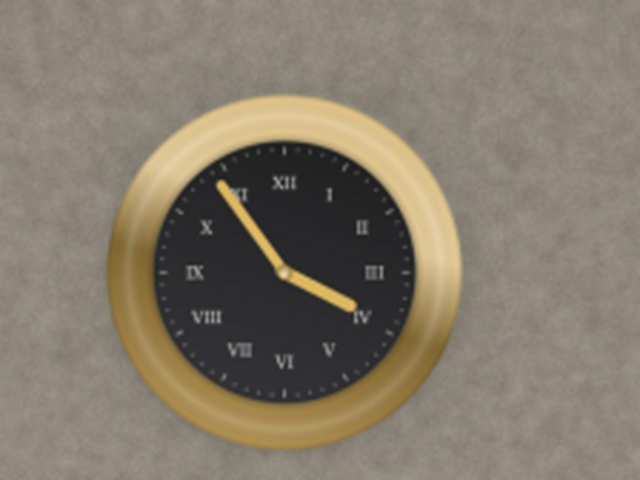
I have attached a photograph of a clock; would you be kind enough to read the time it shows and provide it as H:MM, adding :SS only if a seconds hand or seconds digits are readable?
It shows 3:54
